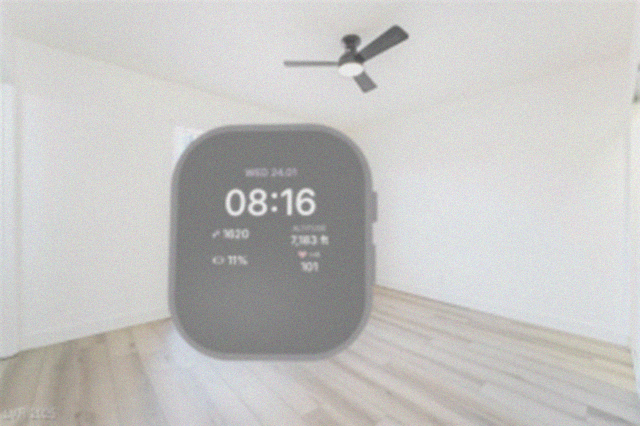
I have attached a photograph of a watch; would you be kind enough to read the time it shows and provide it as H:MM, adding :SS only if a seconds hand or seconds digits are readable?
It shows 8:16
